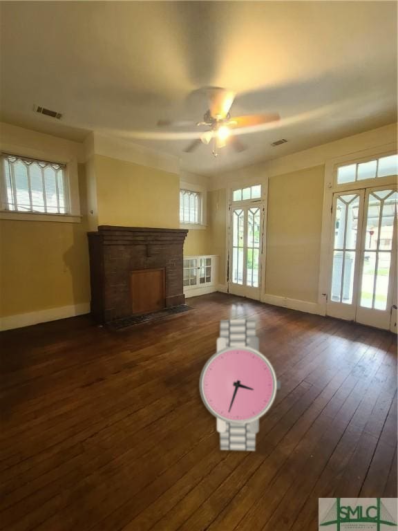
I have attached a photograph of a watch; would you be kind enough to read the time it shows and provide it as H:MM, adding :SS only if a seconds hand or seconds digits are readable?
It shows 3:33
